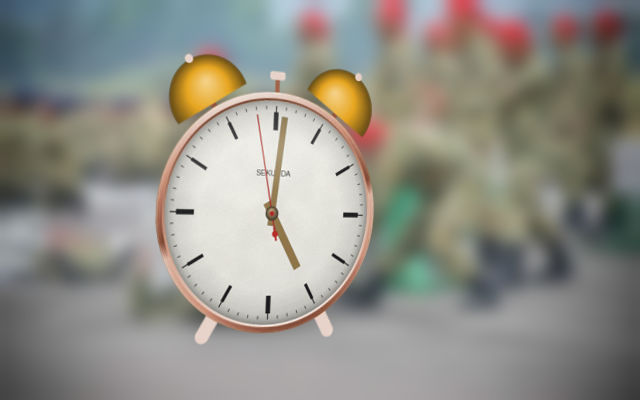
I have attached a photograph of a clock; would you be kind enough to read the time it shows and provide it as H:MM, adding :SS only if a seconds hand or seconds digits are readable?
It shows 5:00:58
